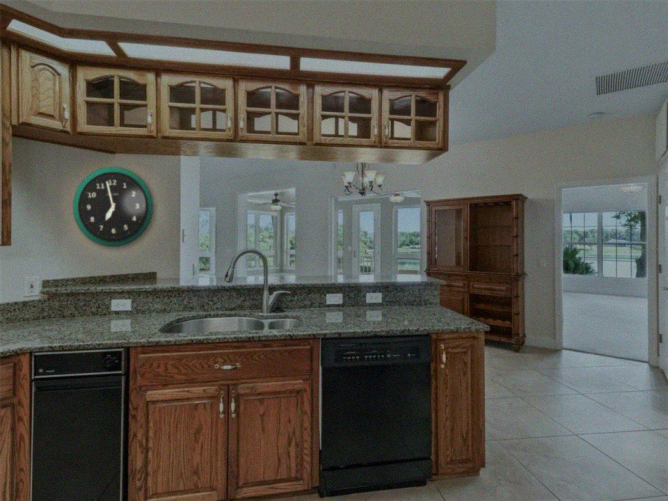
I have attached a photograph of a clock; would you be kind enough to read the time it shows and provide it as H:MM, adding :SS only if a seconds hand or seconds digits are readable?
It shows 6:58
